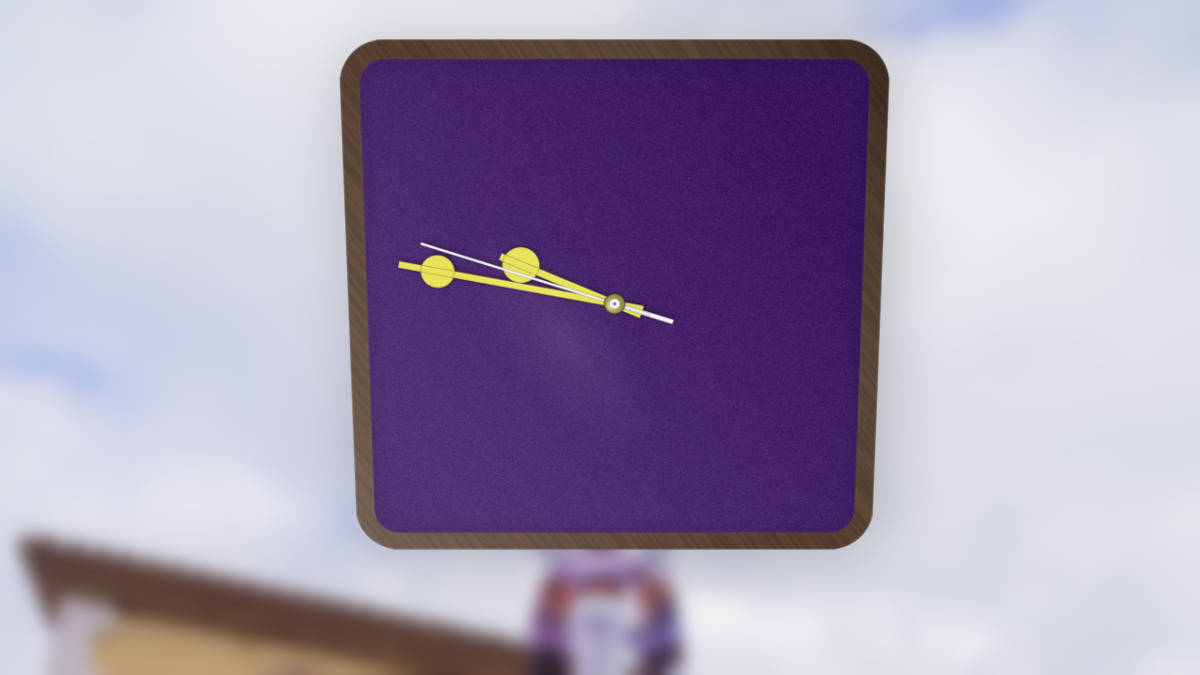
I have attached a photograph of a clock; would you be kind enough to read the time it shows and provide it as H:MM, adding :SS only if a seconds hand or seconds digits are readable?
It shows 9:46:48
